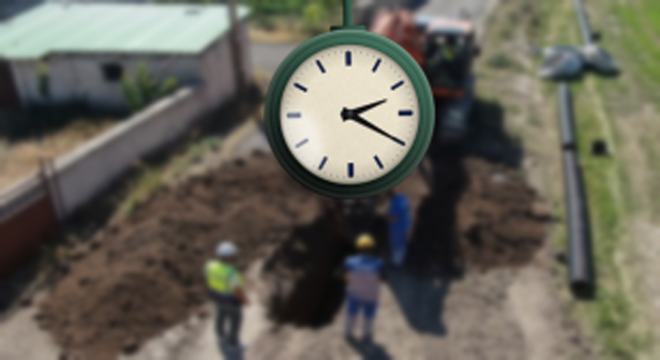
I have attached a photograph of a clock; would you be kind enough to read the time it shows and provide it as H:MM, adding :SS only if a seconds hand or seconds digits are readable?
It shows 2:20
